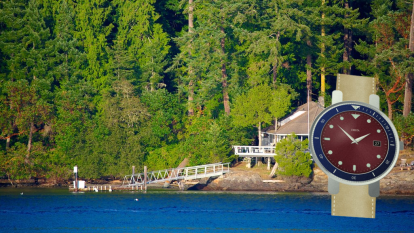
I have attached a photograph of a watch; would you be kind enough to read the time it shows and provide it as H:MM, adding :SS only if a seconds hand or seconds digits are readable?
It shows 1:52
